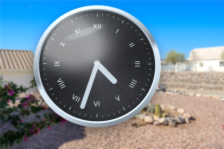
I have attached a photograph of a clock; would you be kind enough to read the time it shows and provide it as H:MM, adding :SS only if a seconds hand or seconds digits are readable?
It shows 4:33
